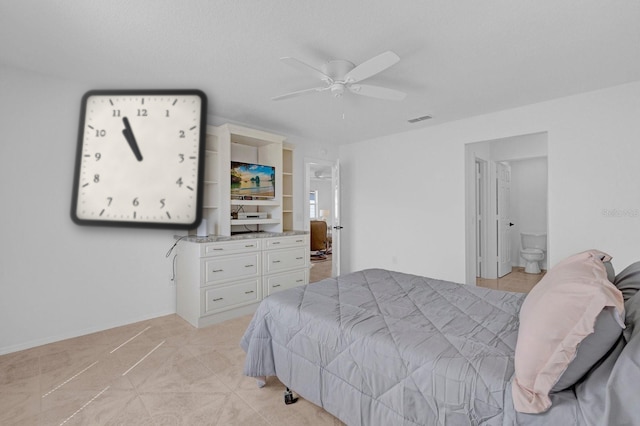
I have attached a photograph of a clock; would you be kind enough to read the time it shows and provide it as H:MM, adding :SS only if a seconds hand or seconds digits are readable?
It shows 10:56
